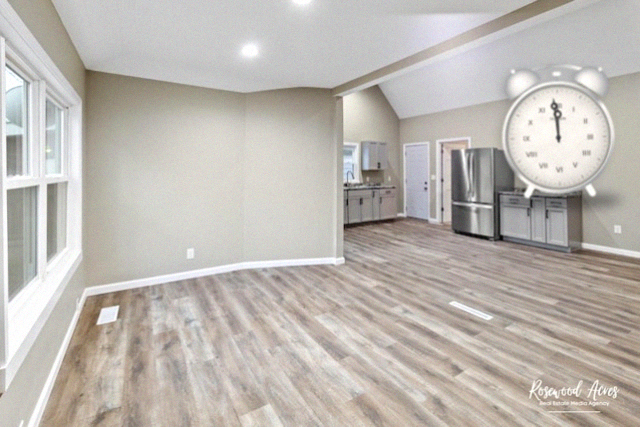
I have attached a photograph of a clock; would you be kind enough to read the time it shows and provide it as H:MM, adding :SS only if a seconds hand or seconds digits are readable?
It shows 11:59
